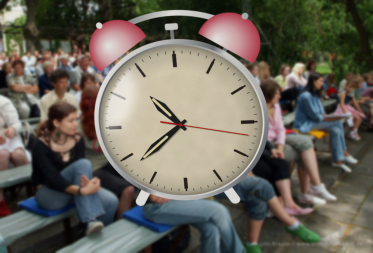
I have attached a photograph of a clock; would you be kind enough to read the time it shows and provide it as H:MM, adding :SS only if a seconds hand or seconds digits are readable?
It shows 10:38:17
